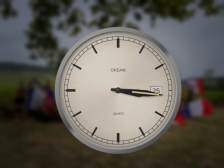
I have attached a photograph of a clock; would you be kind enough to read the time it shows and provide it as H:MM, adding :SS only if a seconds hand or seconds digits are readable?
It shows 3:16
